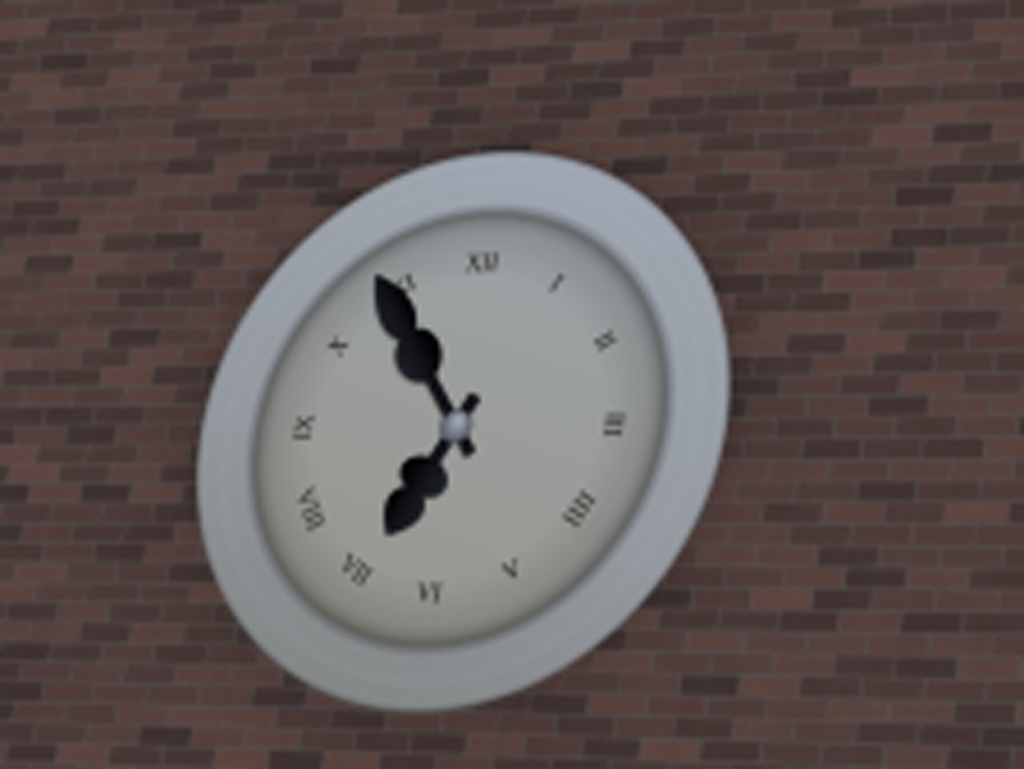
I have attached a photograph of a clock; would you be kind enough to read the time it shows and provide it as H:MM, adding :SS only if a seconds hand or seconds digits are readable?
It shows 6:54
